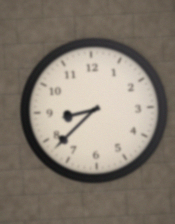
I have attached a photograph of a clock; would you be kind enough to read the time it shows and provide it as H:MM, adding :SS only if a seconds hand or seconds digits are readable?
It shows 8:38
